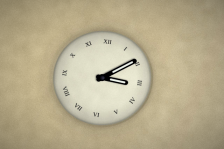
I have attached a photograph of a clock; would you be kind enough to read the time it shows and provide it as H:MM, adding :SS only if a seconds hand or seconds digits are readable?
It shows 3:09
